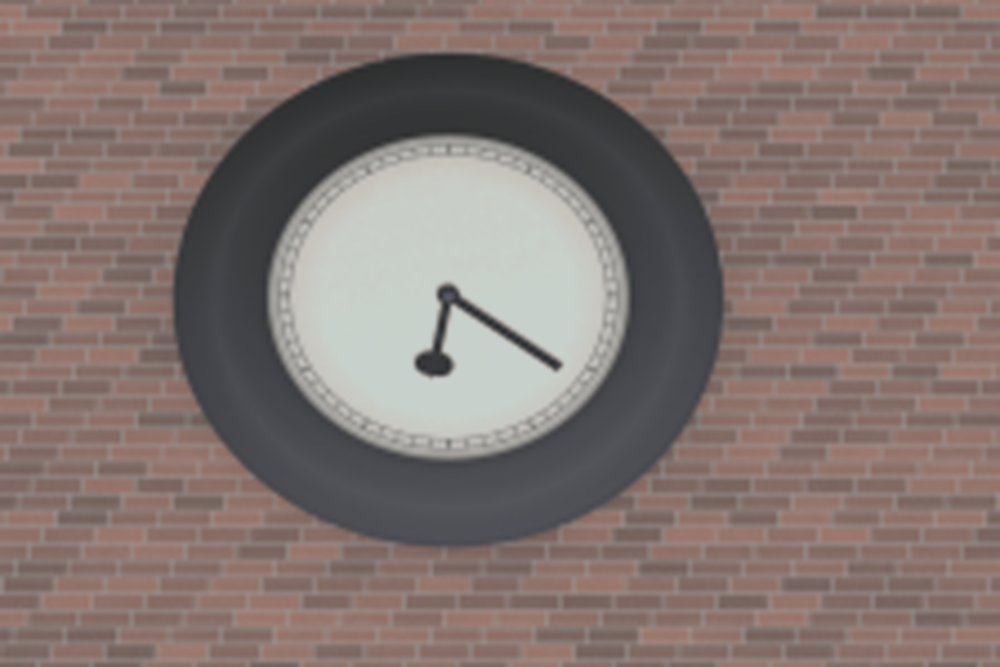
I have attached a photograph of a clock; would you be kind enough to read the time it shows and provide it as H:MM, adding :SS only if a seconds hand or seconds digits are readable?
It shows 6:21
